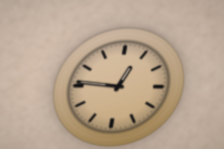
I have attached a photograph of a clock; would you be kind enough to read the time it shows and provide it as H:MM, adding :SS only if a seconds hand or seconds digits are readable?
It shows 12:46
